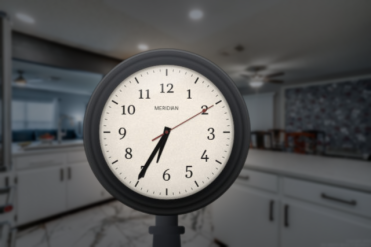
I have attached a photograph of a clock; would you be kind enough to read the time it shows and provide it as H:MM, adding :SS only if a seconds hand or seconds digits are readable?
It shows 6:35:10
